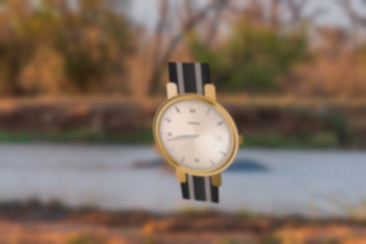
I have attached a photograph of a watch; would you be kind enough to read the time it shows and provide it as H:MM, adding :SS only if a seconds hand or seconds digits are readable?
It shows 8:43
